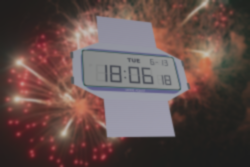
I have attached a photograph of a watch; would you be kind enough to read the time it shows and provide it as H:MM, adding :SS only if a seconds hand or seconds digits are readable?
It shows 18:06:18
